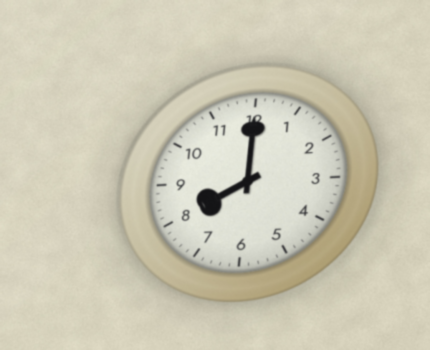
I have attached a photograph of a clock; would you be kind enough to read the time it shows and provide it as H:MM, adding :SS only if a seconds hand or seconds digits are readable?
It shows 8:00
